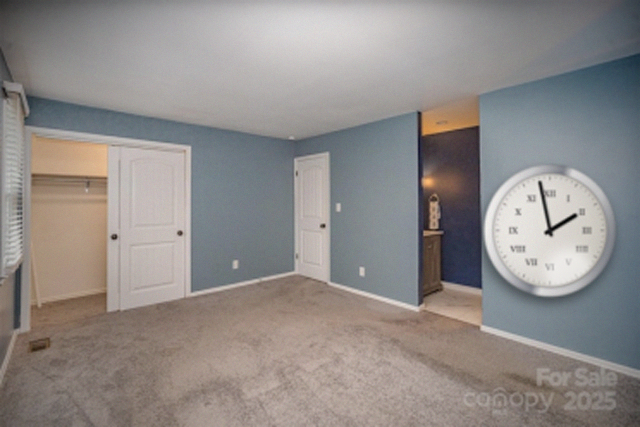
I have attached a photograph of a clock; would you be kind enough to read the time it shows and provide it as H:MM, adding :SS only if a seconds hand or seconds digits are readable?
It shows 1:58
